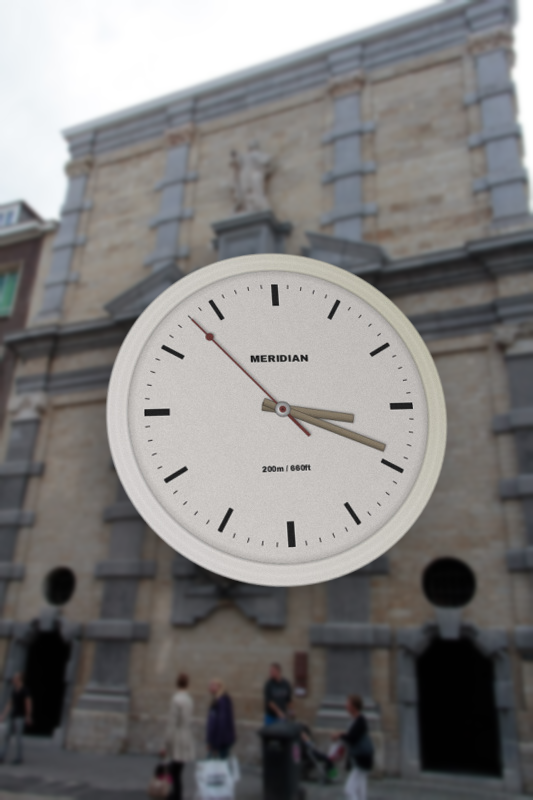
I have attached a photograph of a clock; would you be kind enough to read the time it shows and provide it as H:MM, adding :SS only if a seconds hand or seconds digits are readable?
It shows 3:18:53
